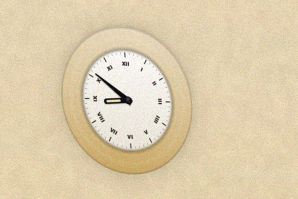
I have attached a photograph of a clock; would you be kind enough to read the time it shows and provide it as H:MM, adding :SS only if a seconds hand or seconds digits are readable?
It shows 8:51
